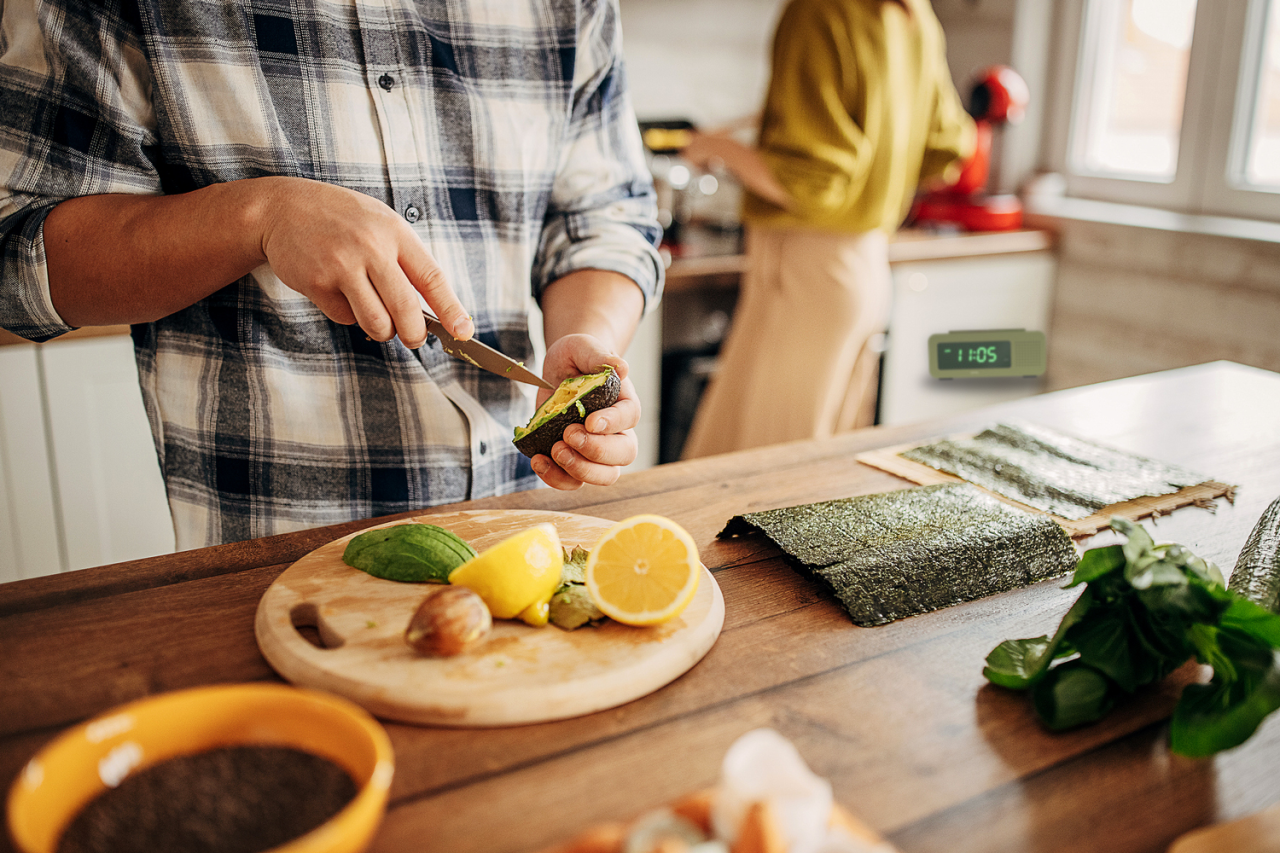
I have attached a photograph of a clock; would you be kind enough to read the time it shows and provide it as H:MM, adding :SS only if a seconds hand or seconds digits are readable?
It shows 11:05
